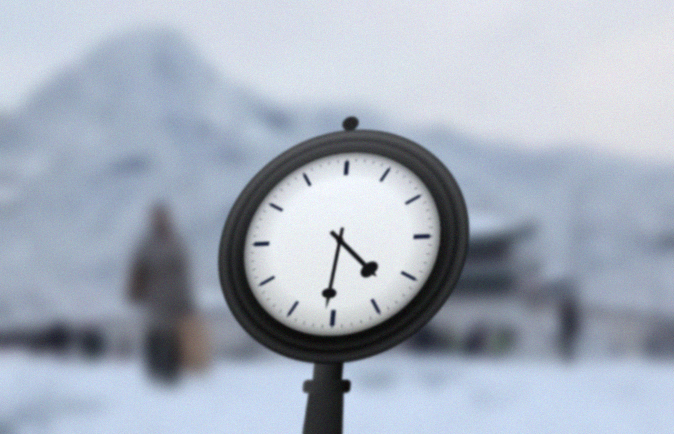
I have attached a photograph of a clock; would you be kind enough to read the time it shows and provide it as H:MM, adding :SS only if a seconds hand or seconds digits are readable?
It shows 4:31
